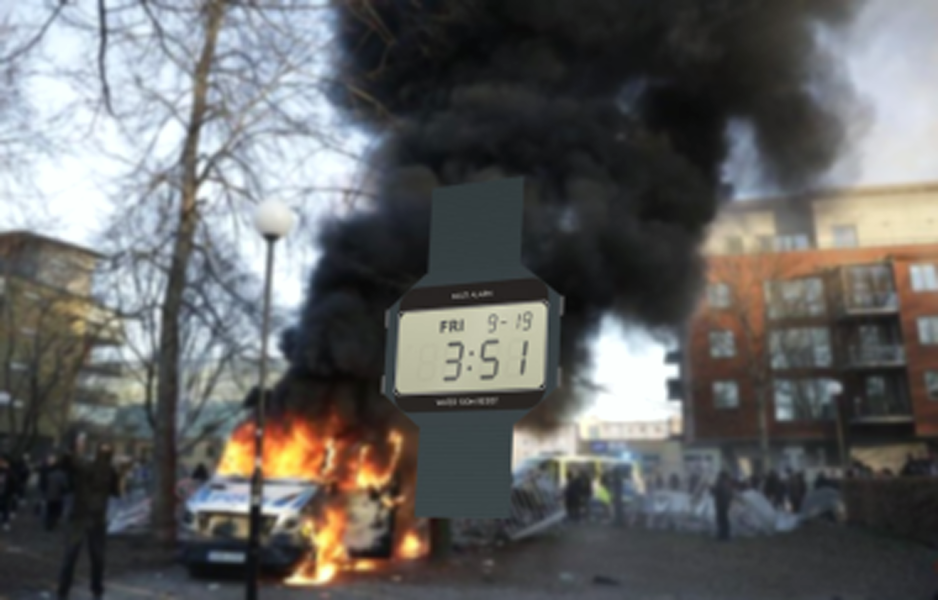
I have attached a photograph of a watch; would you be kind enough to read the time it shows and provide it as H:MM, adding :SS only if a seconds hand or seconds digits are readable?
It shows 3:51
